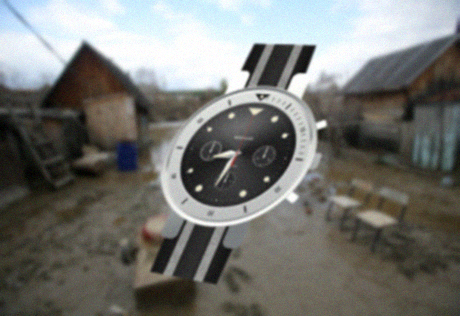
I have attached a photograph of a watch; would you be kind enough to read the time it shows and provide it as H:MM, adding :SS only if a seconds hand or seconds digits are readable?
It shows 8:32
